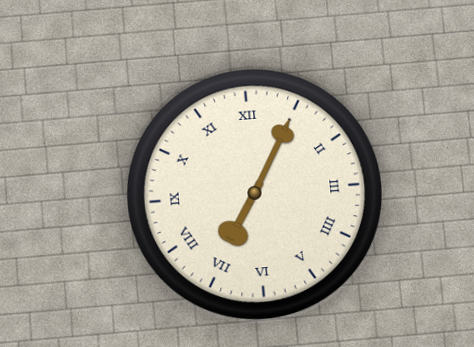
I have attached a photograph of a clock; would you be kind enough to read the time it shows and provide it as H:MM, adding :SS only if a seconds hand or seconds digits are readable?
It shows 7:05
